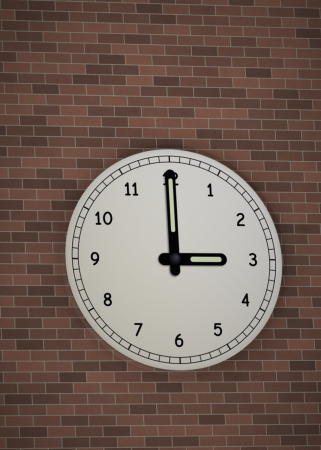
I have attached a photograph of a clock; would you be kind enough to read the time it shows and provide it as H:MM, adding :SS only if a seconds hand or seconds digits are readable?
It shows 3:00
